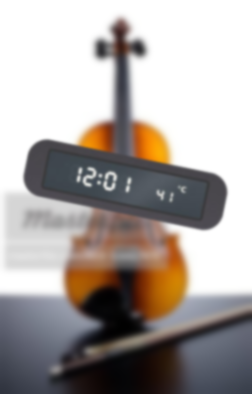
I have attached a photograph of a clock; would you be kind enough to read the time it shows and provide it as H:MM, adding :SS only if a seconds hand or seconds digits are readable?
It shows 12:01
